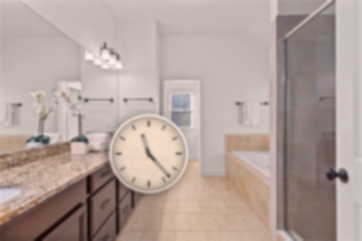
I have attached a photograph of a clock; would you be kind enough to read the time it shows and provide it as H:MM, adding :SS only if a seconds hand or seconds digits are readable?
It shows 11:23
